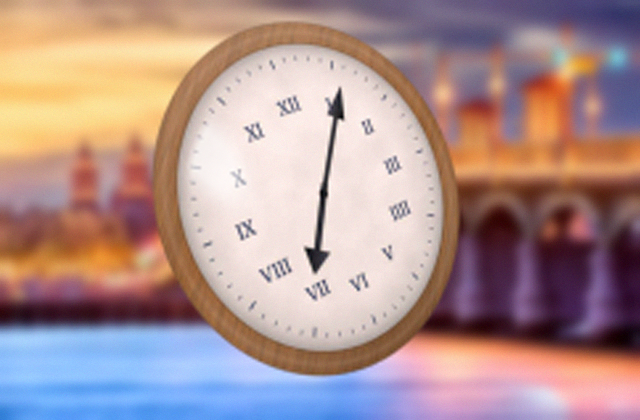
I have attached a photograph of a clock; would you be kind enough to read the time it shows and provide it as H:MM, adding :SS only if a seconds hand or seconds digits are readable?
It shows 7:06
